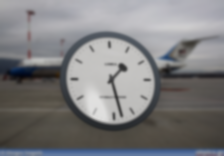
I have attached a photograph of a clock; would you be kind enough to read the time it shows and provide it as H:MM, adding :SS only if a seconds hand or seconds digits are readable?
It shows 1:28
